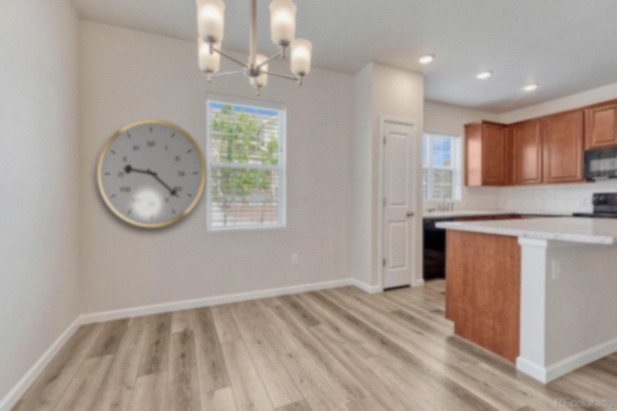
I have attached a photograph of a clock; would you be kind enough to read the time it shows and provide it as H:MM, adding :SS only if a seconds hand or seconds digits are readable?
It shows 9:22
